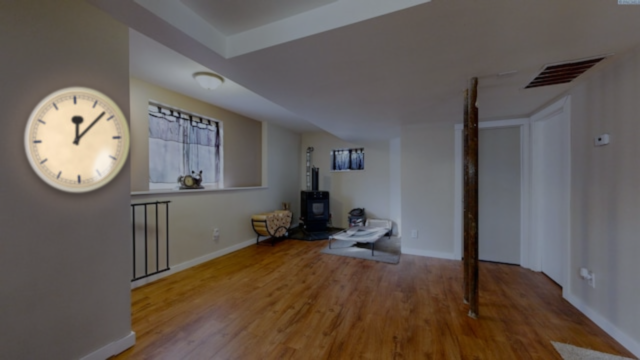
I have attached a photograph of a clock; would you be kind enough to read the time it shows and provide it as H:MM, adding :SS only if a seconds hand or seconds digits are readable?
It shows 12:08
